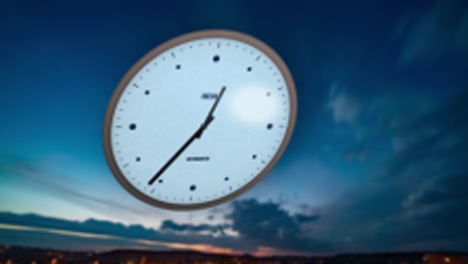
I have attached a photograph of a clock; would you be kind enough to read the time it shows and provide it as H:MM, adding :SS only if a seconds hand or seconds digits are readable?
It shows 12:36
